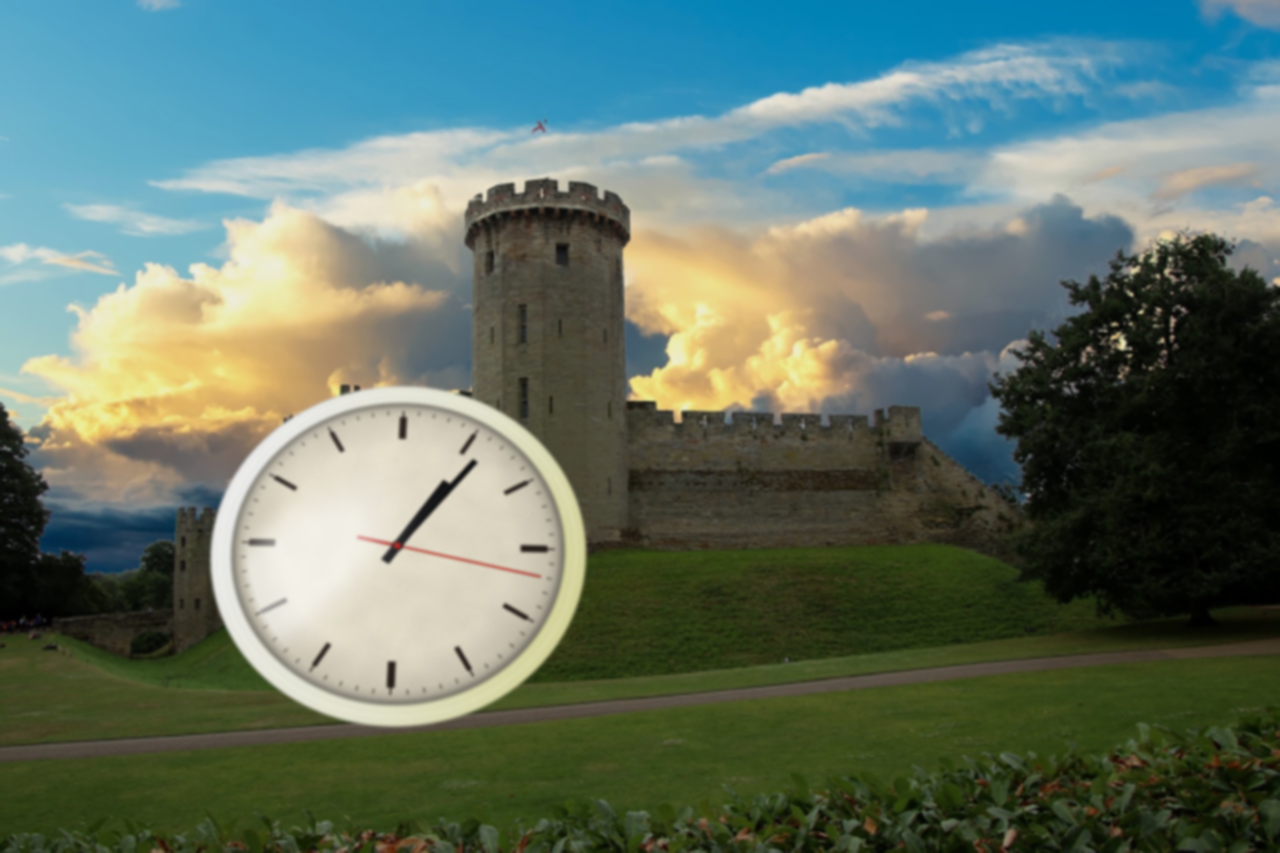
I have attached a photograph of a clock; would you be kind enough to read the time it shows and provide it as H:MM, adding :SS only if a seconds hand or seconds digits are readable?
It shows 1:06:17
